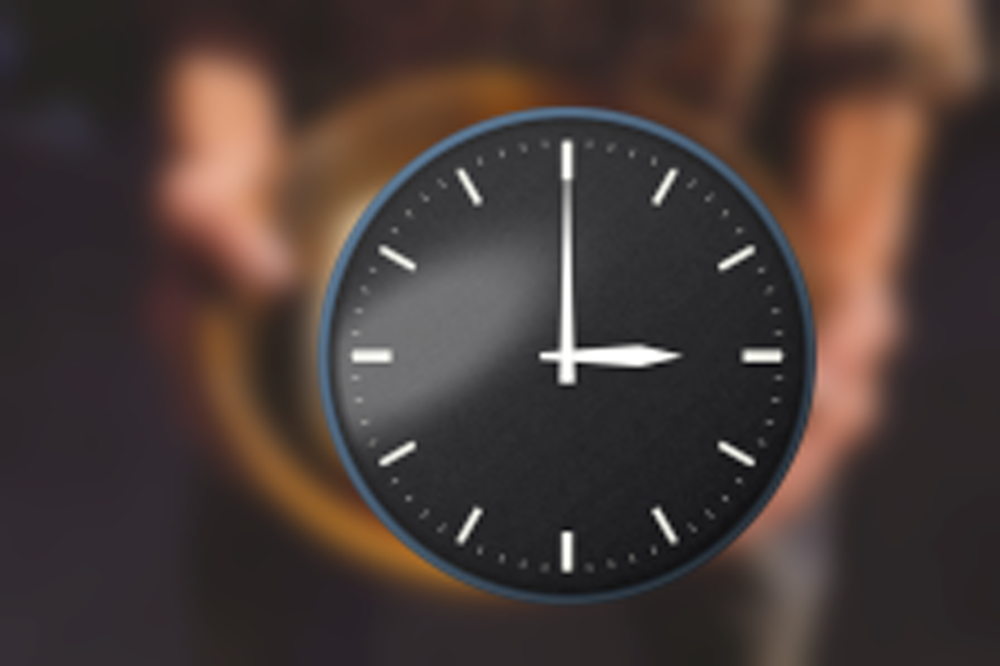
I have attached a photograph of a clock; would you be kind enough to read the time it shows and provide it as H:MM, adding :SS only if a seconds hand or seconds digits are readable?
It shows 3:00
